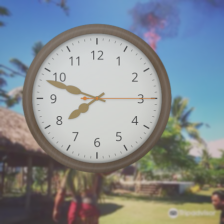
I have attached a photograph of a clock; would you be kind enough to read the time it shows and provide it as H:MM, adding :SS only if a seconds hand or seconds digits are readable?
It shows 7:48:15
